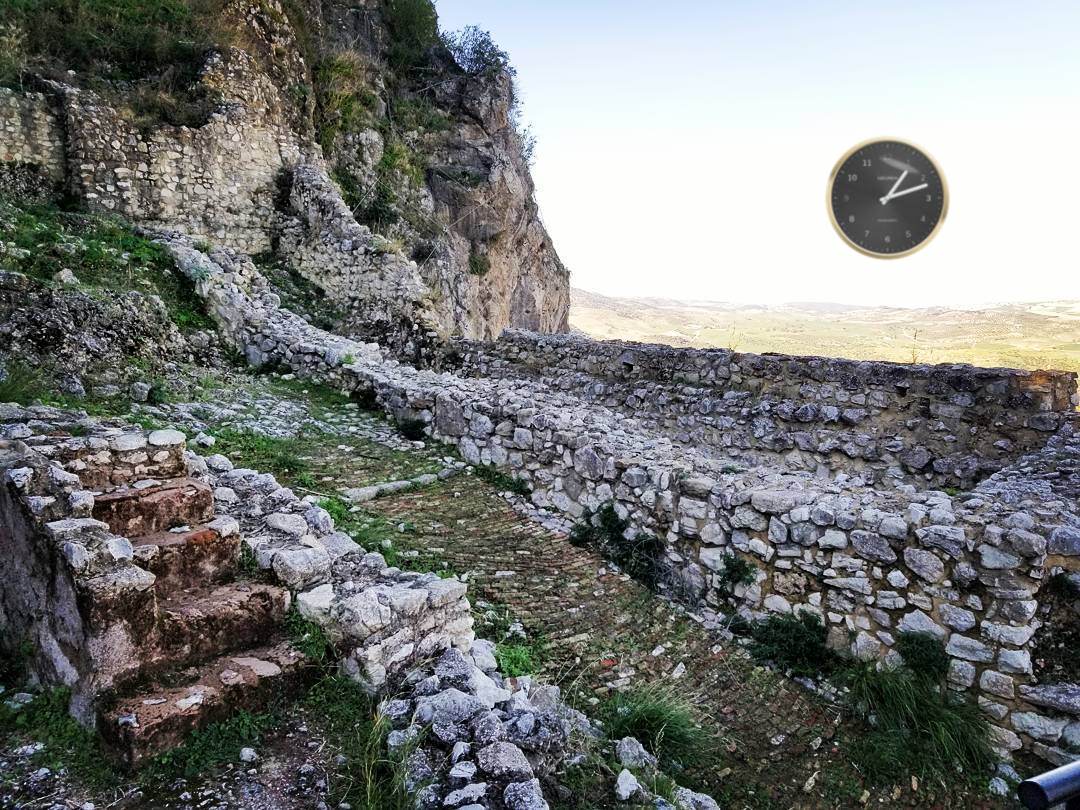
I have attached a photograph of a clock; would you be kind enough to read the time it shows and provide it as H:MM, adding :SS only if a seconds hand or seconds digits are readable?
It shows 1:12
